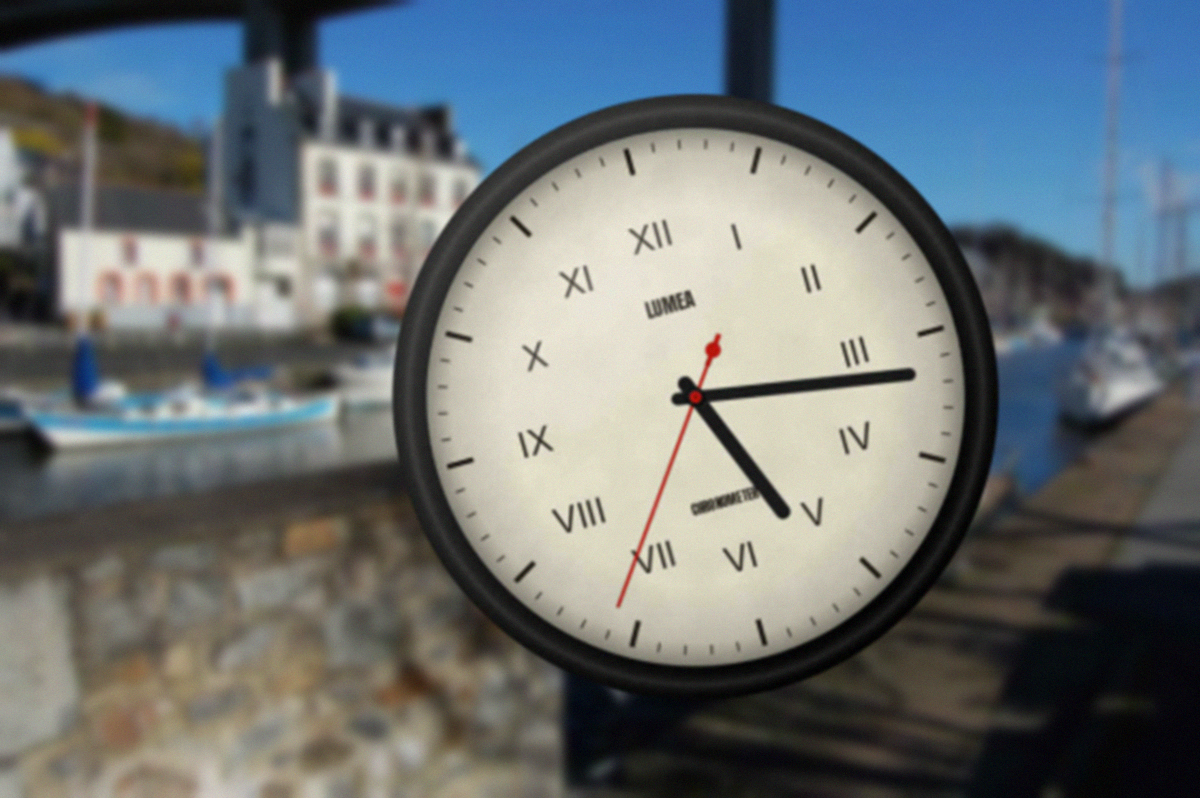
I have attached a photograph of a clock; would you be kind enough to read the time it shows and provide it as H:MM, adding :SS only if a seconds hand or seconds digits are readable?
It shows 5:16:36
